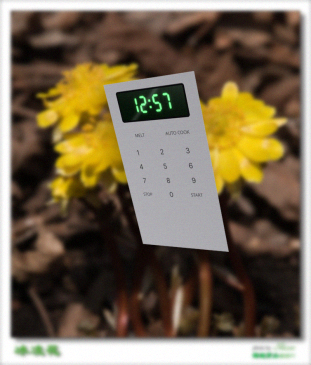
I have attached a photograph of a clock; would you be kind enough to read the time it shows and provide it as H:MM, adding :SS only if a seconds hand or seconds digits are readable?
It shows 12:57
